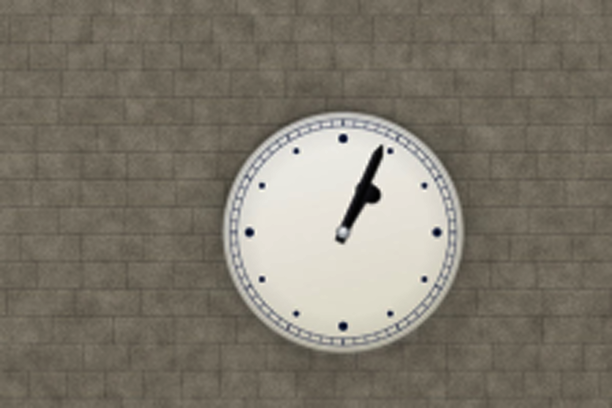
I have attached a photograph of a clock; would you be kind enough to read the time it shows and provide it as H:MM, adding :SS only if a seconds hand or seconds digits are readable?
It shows 1:04
